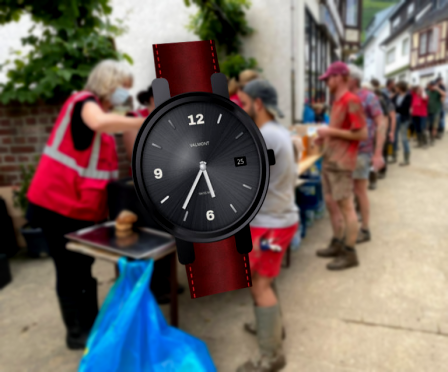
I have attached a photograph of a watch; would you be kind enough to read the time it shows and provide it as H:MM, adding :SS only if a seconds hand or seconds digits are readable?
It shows 5:36
